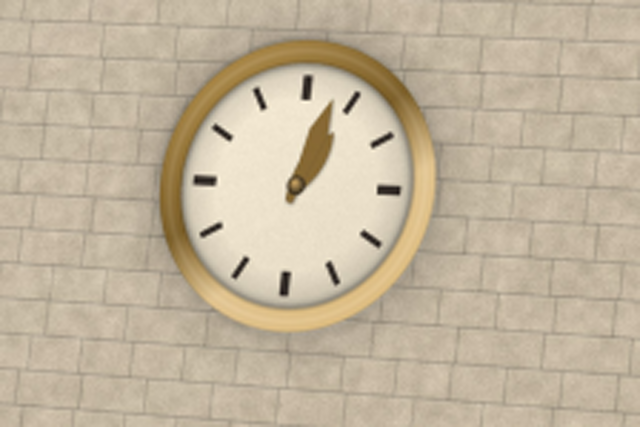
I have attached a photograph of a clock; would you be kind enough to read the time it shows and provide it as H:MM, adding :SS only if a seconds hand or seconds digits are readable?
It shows 1:03
